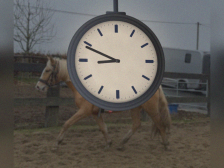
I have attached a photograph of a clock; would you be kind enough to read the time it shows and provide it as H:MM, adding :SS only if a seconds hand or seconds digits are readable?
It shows 8:49
